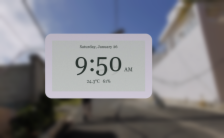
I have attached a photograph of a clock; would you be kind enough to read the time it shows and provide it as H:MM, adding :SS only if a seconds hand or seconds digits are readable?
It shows 9:50
